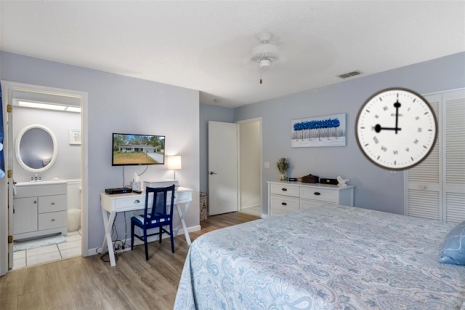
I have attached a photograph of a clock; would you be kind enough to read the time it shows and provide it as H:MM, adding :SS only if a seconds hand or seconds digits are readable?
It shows 9:00
